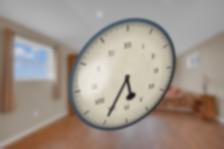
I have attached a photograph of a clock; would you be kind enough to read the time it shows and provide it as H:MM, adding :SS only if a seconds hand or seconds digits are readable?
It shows 5:35
